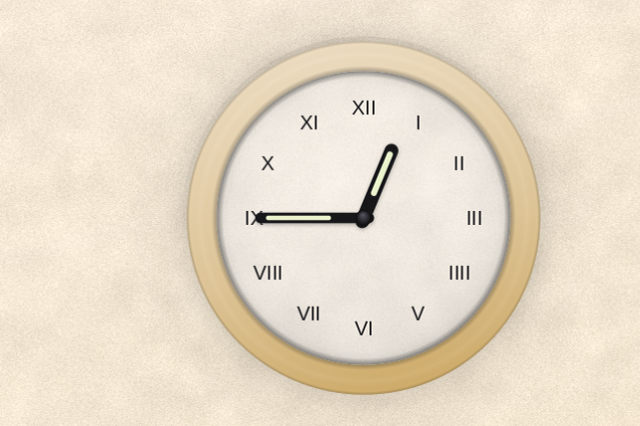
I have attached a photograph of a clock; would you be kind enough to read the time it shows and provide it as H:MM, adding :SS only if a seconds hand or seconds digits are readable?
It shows 12:45
